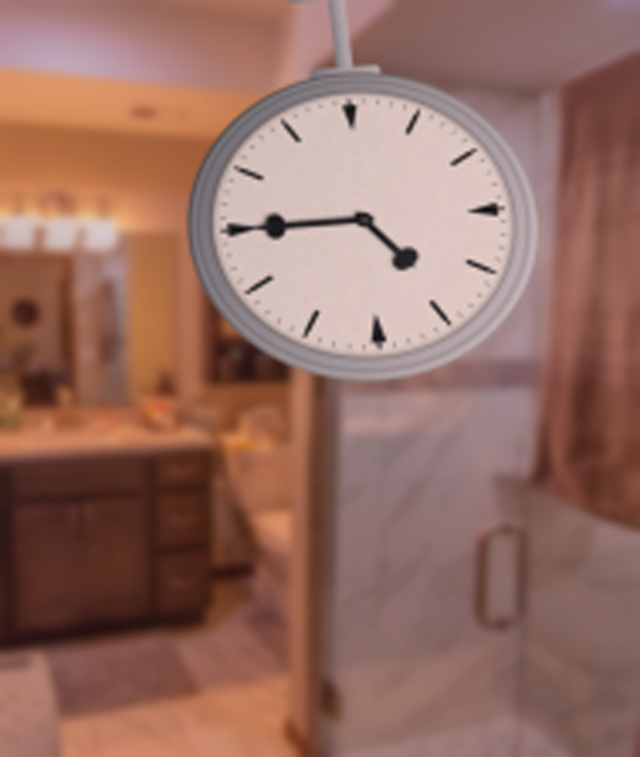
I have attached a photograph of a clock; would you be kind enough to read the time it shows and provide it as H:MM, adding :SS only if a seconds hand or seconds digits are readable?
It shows 4:45
